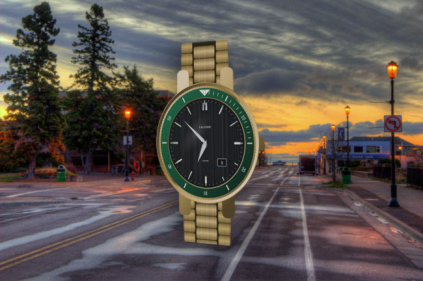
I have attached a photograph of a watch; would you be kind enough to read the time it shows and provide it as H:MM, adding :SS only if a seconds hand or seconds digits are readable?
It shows 6:52
